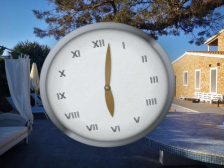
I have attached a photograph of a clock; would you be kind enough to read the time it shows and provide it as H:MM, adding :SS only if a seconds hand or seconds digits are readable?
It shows 6:02
